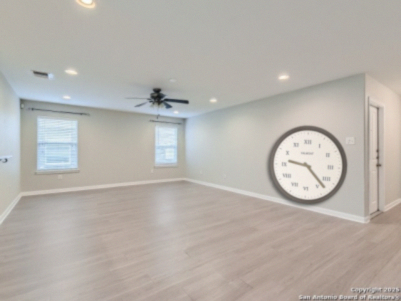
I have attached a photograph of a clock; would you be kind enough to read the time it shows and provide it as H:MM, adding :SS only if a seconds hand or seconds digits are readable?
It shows 9:23
